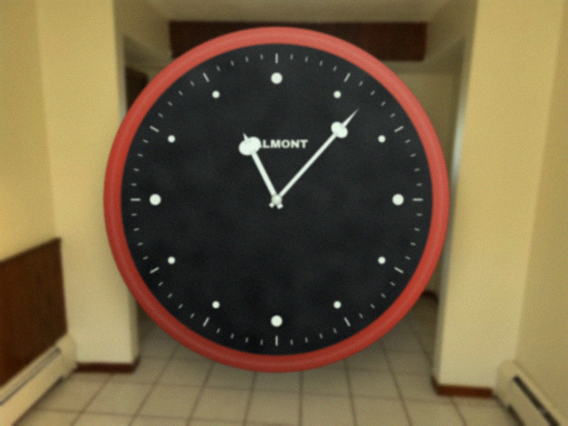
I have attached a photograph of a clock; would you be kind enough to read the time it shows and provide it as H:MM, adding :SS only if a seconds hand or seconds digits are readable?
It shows 11:07
